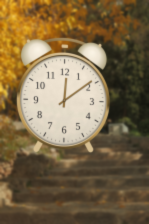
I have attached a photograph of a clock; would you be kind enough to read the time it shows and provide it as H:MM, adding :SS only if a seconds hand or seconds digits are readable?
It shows 12:09
